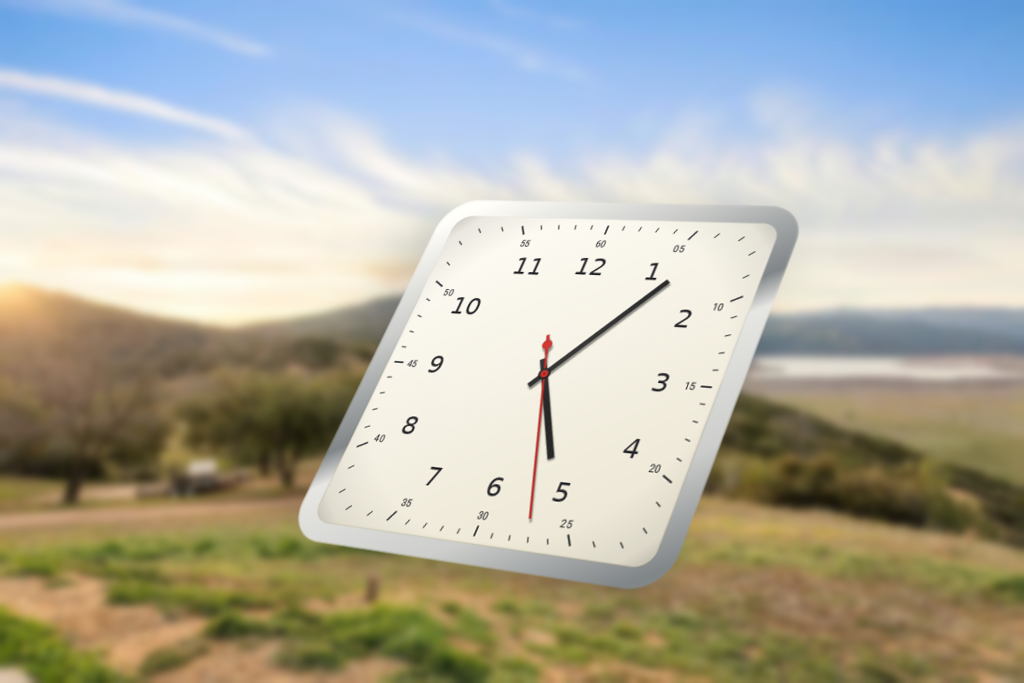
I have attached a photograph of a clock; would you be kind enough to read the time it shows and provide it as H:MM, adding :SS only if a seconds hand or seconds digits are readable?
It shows 5:06:27
